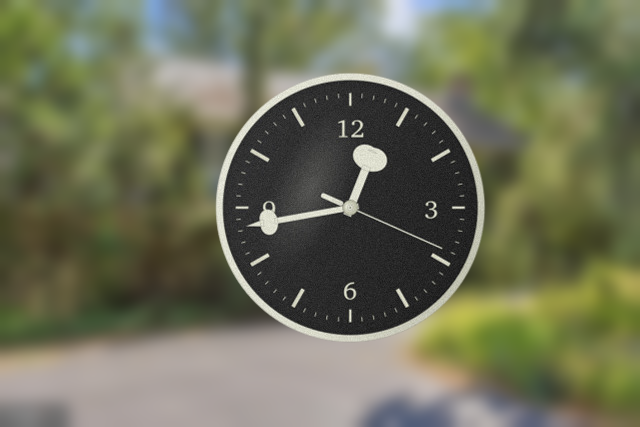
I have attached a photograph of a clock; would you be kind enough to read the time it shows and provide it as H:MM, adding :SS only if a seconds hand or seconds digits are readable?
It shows 12:43:19
